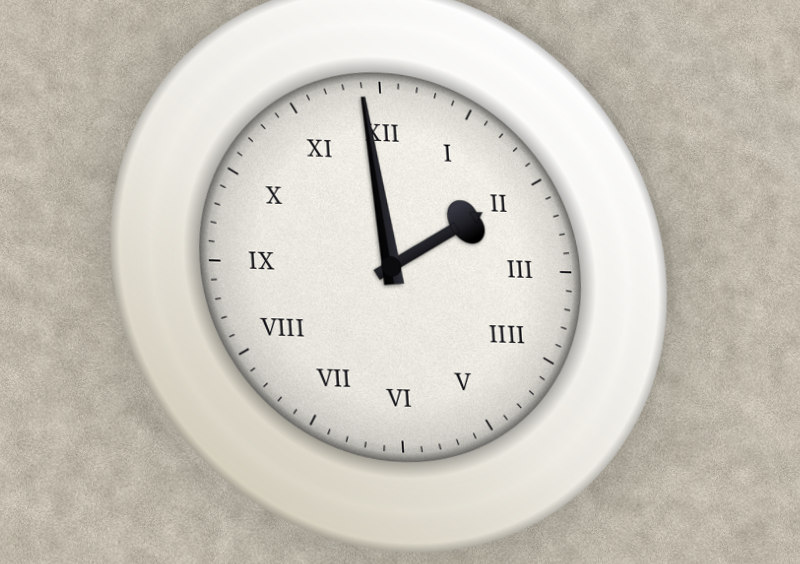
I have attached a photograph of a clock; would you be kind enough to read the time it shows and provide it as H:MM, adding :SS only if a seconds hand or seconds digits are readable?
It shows 1:59
